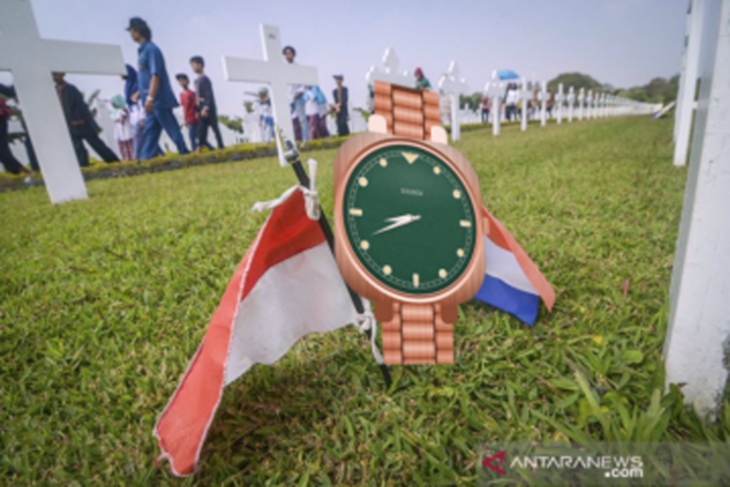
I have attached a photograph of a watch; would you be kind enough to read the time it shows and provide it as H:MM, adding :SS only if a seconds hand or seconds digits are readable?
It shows 8:41
